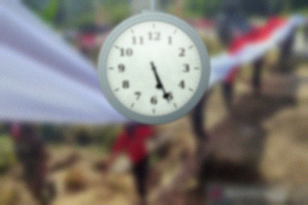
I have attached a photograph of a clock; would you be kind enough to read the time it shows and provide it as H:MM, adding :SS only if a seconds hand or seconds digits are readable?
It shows 5:26
